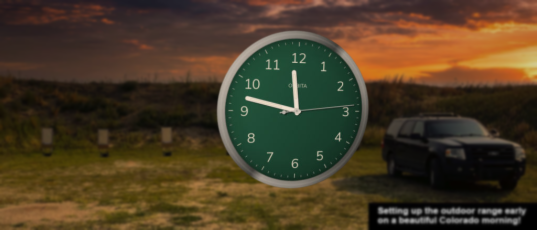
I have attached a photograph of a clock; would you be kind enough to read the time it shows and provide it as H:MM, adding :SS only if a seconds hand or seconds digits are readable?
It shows 11:47:14
